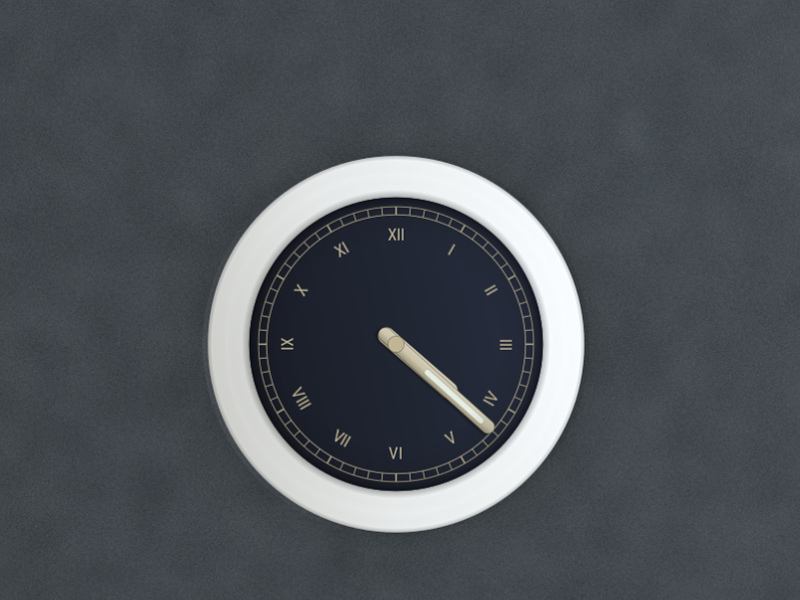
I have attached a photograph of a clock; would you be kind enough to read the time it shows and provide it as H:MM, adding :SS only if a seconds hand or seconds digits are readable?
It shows 4:22
